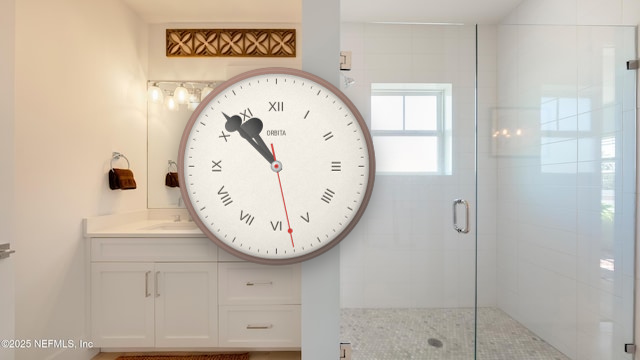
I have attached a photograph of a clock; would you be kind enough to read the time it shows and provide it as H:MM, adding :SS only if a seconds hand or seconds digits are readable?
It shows 10:52:28
